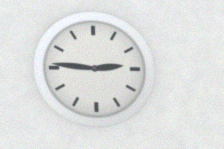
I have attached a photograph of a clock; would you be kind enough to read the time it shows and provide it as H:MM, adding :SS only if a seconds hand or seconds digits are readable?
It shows 2:46
